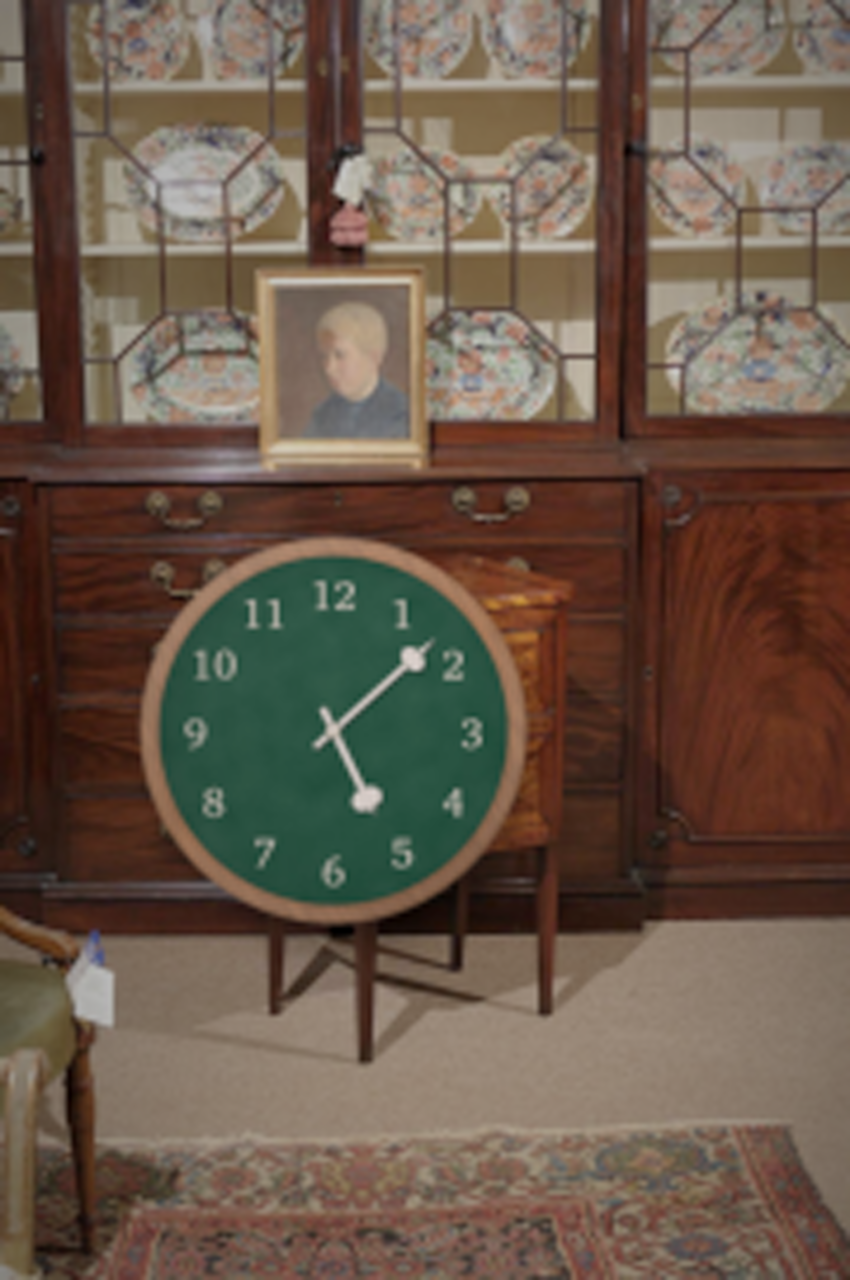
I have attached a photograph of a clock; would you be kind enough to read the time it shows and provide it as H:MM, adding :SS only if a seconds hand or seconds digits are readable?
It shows 5:08
